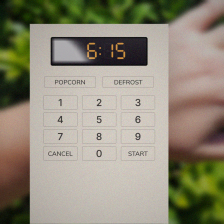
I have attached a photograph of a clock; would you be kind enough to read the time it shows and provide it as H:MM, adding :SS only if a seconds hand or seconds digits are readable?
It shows 6:15
